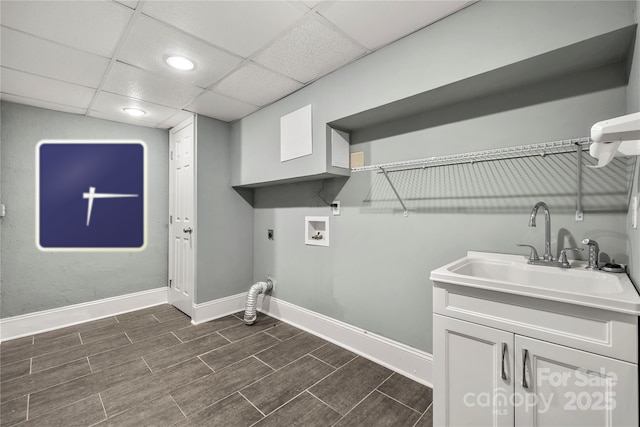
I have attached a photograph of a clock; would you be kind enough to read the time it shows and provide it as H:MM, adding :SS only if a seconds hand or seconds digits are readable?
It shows 6:15
